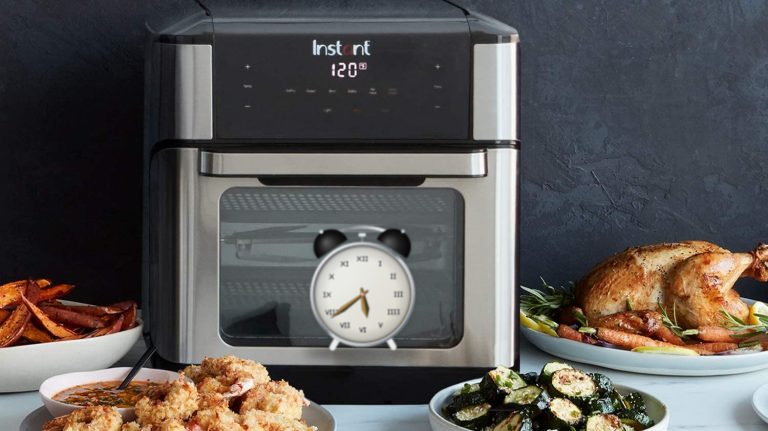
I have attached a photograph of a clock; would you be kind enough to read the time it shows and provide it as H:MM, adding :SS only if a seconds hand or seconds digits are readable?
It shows 5:39
